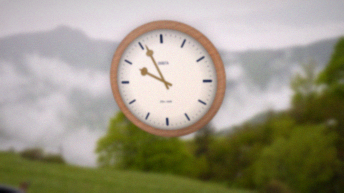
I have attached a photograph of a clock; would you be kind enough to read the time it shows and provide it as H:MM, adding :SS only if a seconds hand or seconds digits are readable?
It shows 9:56
